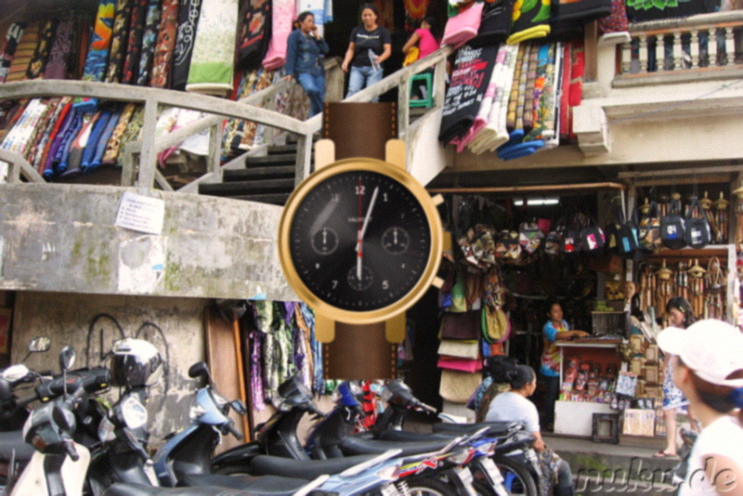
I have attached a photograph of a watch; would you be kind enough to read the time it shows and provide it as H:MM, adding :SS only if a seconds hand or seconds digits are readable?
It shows 6:03
